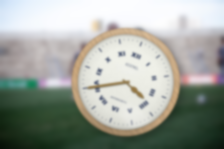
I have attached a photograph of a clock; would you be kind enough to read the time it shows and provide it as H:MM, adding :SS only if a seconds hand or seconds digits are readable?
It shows 3:40
